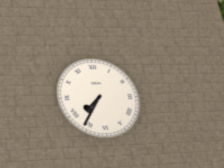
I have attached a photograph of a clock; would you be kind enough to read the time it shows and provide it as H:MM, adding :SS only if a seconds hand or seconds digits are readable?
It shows 7:36
